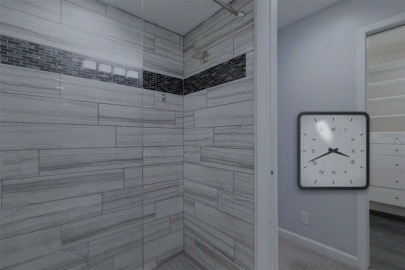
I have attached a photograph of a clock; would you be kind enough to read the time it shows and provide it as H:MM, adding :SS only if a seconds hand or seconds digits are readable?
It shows 3:41
